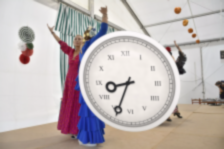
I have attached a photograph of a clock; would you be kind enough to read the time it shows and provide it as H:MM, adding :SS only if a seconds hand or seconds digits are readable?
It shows 8:34
